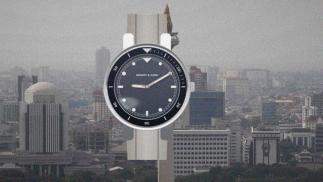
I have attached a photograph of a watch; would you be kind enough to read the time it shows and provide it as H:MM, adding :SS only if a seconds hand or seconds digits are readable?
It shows 9:10
